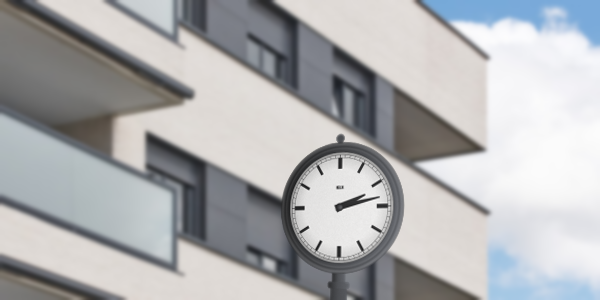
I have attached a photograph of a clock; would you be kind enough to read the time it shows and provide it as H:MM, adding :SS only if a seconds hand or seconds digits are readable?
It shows 2:13
